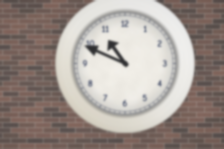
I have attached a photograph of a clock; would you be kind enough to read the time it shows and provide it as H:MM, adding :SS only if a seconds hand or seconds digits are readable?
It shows 10:49
